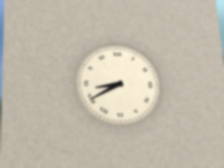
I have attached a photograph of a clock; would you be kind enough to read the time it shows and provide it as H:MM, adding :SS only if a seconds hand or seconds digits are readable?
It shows 8:40
